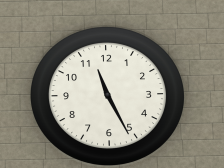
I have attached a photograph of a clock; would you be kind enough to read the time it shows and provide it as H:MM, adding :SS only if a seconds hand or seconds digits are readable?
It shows 11:26
